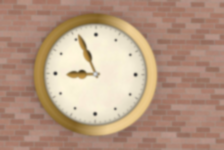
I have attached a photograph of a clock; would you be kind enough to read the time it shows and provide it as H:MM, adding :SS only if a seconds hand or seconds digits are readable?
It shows 8:56
